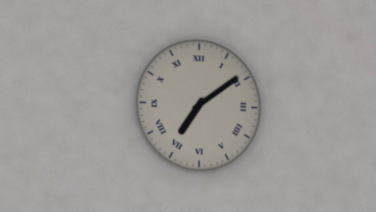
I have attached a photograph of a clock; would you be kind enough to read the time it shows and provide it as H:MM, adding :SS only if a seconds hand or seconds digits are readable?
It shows 7:09
